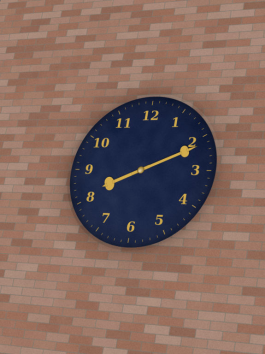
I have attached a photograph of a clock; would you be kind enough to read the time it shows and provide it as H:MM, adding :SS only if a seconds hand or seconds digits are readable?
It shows 8:11
